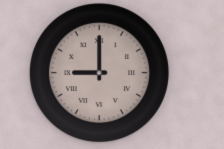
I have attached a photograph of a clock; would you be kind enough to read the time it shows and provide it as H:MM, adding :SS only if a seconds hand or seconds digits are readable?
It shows 9:00
